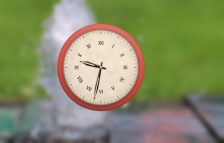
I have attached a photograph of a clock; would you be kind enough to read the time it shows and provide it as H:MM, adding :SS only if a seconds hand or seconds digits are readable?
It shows 9:32
